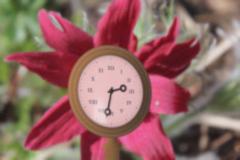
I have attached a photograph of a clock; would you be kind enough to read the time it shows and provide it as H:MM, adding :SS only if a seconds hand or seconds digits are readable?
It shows 2:32
